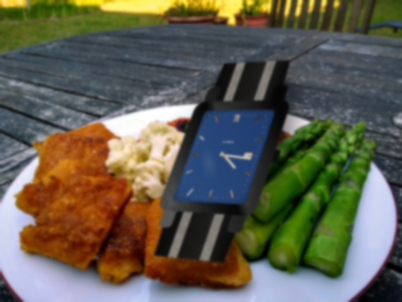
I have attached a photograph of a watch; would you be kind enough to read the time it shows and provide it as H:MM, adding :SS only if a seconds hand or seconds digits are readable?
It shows 4:16
